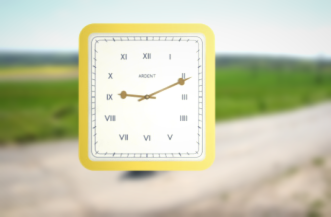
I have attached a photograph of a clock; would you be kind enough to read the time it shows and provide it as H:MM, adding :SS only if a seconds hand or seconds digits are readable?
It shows 9:11
